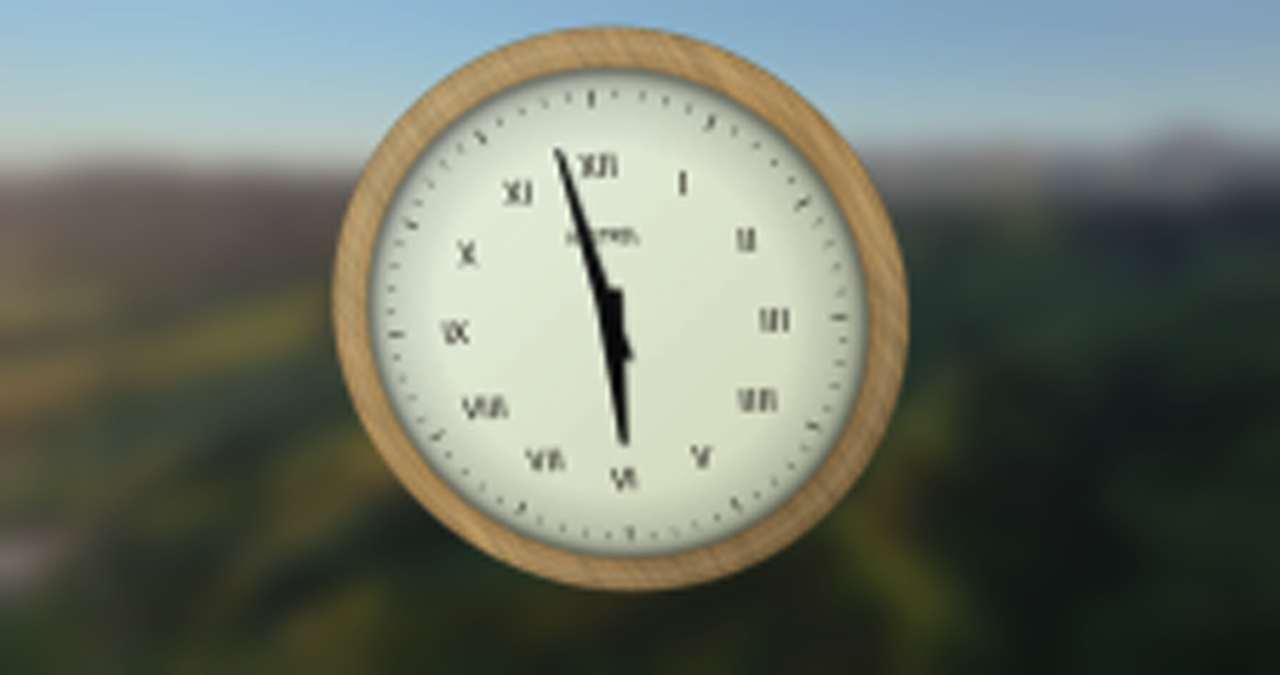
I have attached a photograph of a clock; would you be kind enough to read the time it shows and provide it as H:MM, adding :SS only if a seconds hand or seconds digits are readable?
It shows 5:58
